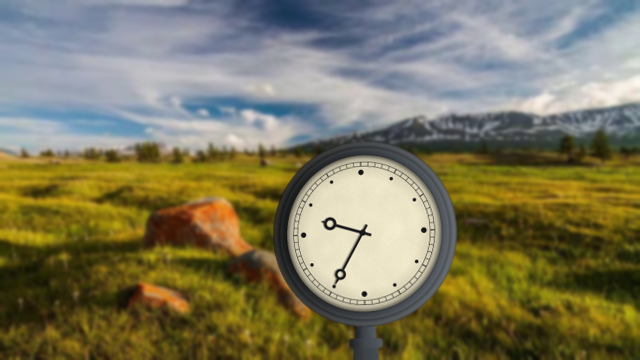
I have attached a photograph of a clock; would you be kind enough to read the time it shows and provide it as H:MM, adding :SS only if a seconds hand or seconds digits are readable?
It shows 9:35
